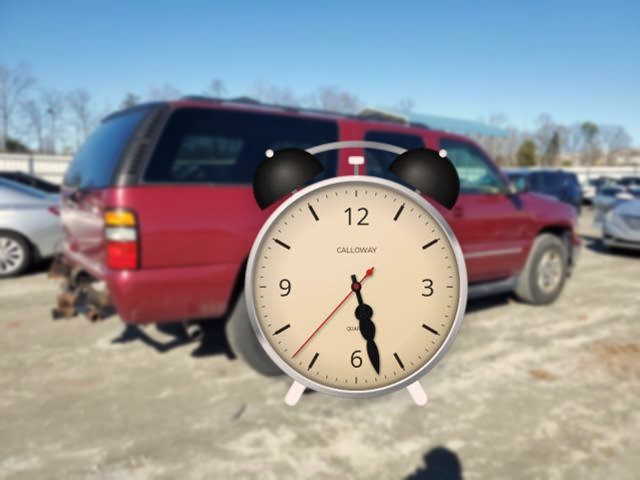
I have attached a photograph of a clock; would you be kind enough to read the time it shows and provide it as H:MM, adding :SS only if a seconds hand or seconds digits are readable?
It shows 5:27:37
